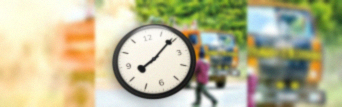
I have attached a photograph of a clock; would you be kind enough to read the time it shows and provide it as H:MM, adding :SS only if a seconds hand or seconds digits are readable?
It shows 8:09
